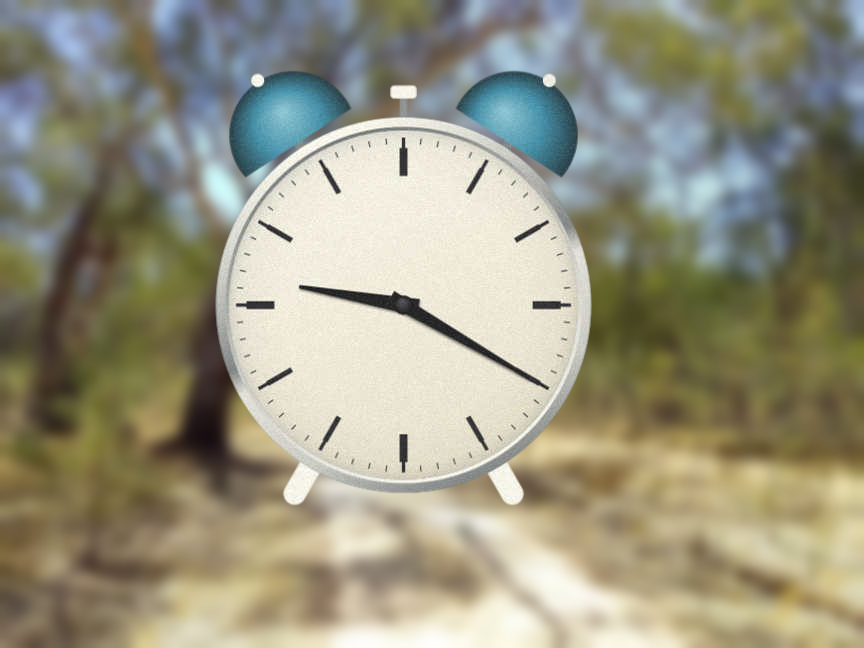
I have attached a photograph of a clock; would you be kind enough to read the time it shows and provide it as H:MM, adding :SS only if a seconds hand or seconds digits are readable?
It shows 9:20
